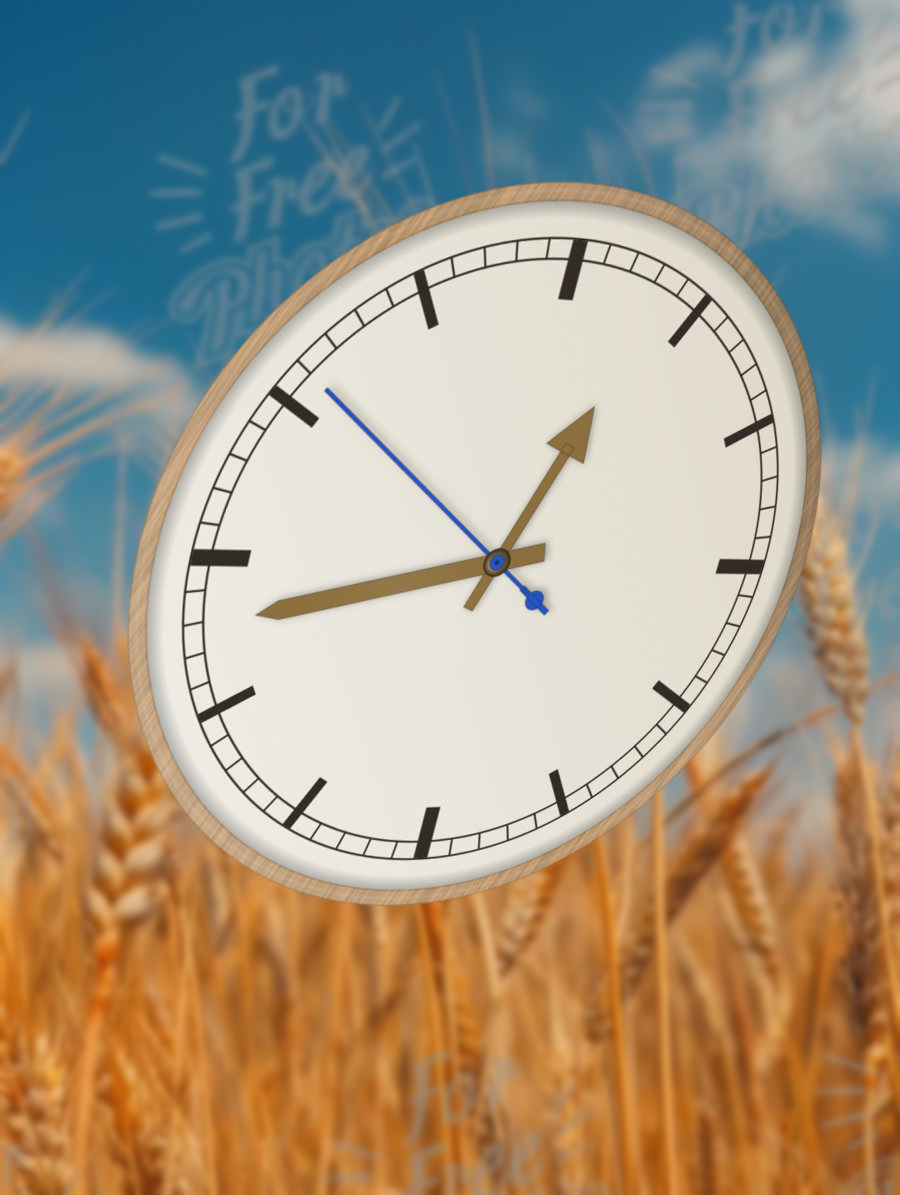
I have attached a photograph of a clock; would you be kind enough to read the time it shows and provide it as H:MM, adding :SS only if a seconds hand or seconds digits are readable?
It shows 12:42:51
